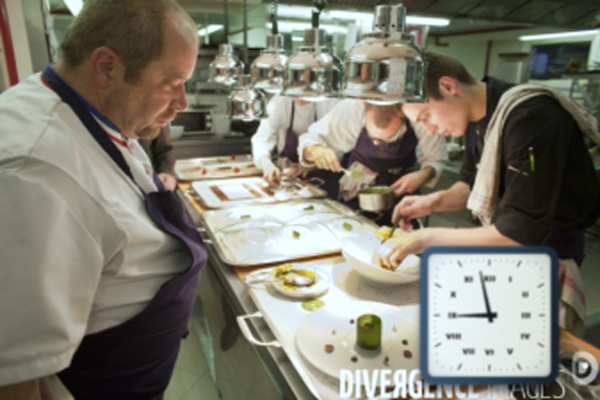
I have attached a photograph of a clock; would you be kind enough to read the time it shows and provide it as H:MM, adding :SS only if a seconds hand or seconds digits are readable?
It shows 8:58
